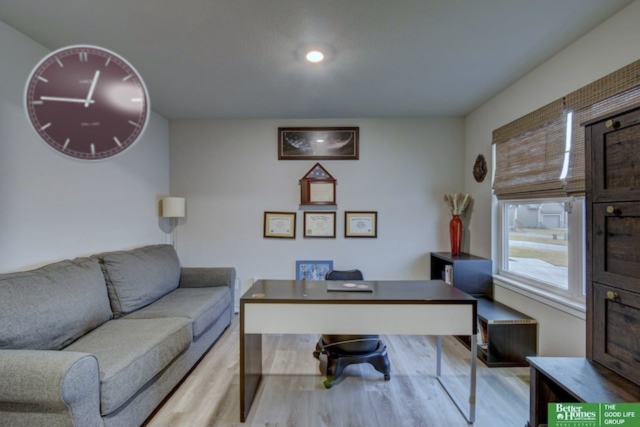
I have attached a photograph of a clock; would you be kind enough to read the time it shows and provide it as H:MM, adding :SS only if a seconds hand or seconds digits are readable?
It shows 12:46
